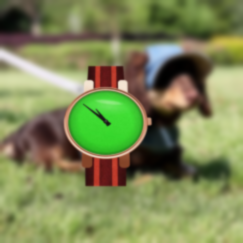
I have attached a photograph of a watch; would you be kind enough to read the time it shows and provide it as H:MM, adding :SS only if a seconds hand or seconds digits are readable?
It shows 10:52
